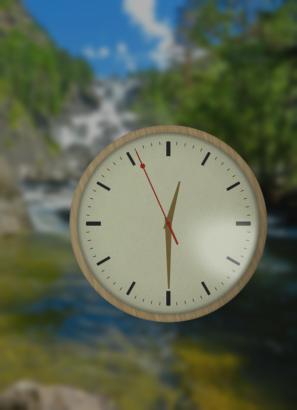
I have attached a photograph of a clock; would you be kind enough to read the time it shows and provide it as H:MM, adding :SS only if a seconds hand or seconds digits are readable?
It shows 12:29:56
